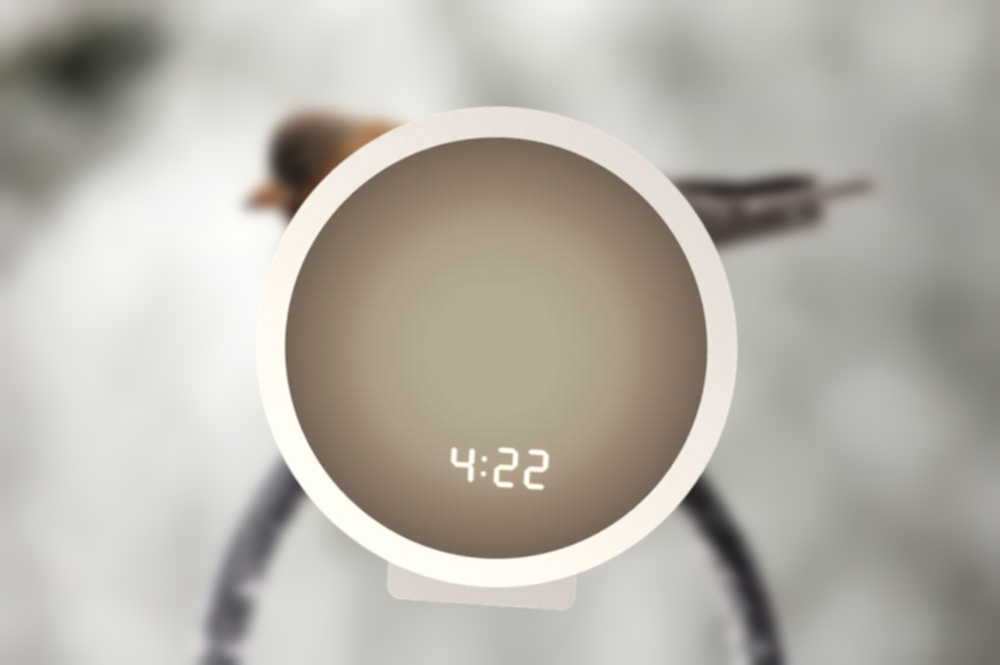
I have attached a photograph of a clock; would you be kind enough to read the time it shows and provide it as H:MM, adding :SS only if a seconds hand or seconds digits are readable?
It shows 4:22
